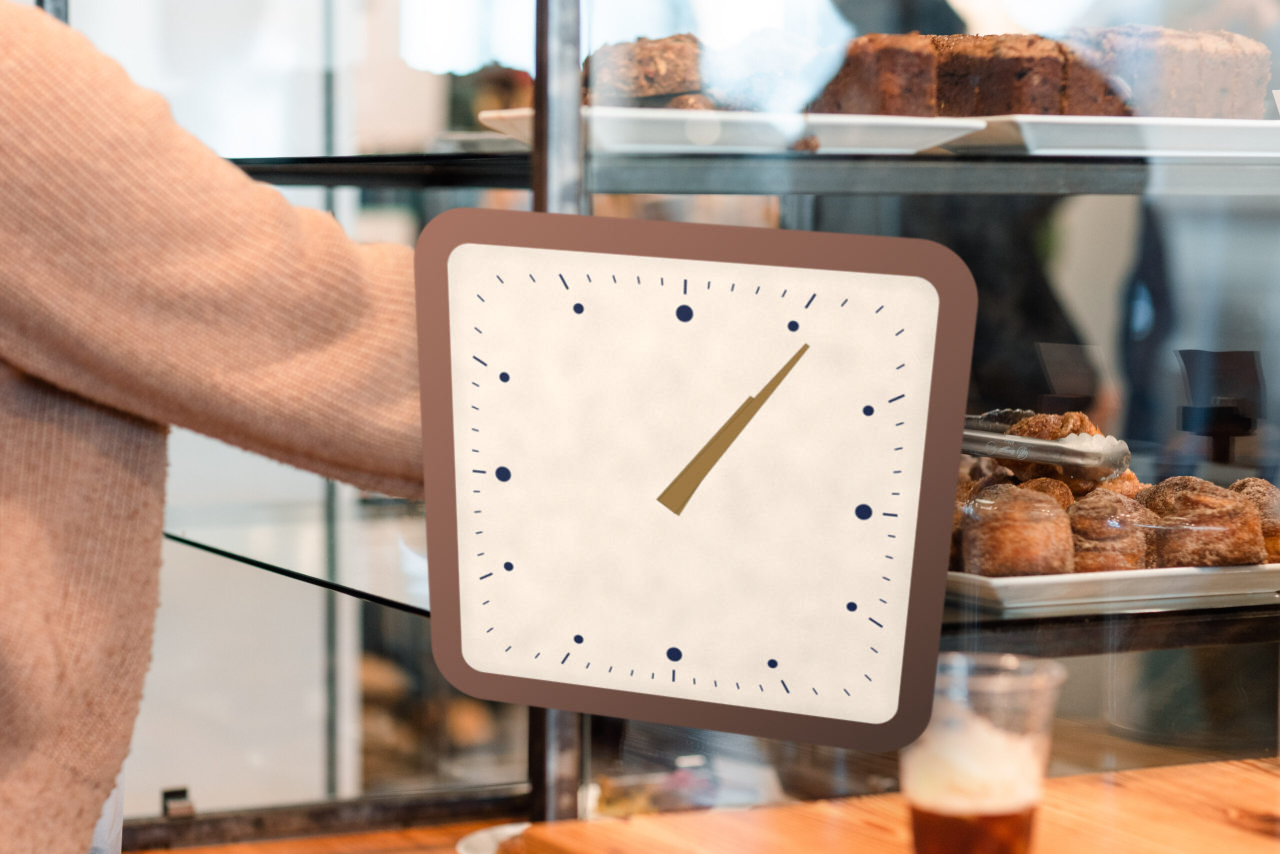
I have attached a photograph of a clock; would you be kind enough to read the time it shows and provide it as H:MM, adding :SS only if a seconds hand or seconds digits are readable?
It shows 1:06
